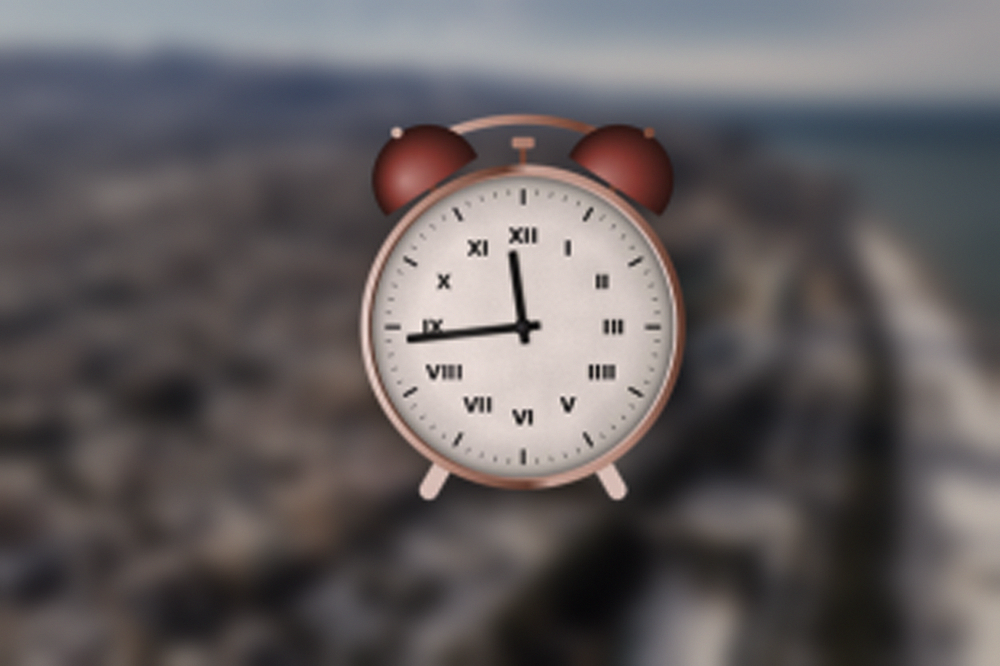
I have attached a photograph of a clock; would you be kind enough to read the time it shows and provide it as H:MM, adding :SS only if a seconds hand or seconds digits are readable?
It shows 11:44
